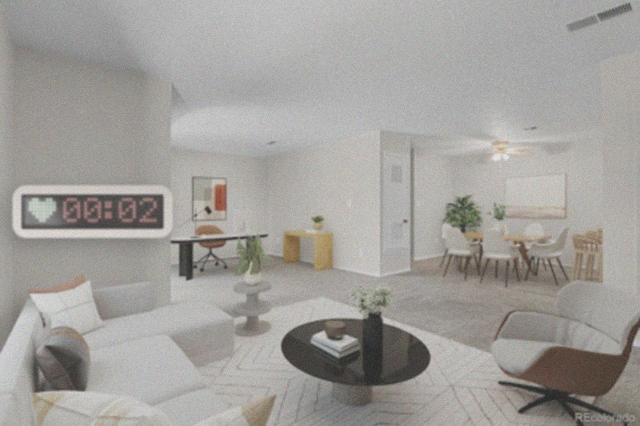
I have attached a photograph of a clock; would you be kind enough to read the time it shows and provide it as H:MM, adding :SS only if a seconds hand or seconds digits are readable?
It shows 0:02
